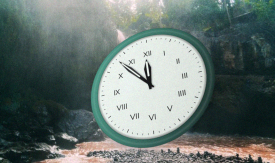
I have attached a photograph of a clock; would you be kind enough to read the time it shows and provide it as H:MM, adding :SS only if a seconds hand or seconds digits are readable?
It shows 11:53
